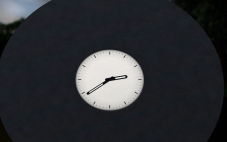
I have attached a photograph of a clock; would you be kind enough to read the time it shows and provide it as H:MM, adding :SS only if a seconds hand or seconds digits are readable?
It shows 2:39
